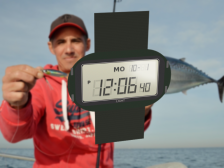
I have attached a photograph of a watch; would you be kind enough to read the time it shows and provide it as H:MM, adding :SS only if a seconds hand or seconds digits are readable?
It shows 12:06:40
